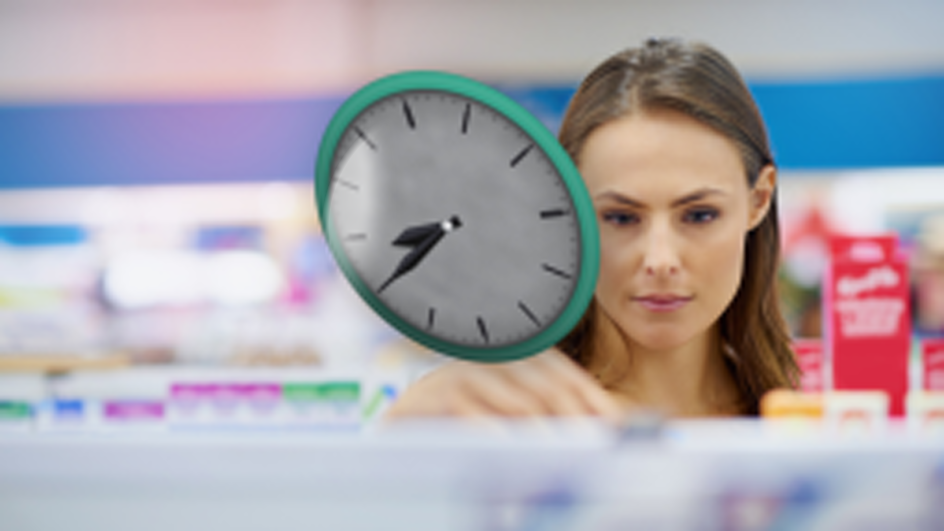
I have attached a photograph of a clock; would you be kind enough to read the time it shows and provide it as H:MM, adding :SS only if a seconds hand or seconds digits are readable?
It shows 8:40
